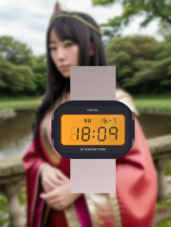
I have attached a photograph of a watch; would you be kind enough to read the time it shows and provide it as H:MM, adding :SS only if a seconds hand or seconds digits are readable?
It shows 18:09
